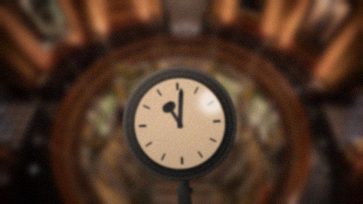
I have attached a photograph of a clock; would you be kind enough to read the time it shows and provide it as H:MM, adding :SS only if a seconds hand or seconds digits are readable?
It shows 11:01
